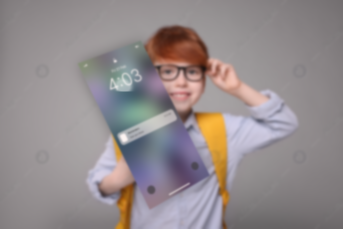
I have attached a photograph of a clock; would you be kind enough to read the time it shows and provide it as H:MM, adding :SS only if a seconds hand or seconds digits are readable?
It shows 4:03
